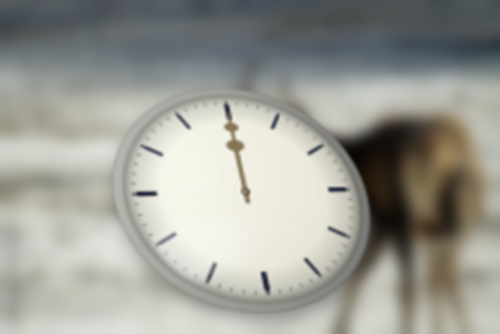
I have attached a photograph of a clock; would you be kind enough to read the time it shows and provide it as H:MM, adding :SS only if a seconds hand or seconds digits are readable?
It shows 12:00
